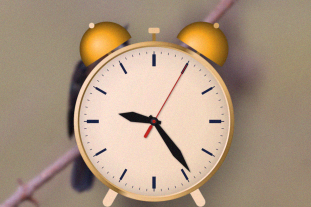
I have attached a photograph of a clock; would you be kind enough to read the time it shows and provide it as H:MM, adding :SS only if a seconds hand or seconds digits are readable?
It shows 9:24:05
